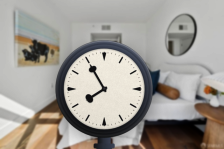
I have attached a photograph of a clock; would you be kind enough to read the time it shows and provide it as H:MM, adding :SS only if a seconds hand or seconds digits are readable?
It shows 7:55
